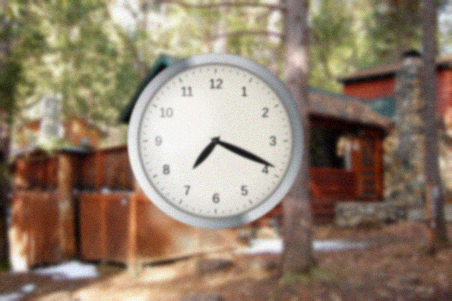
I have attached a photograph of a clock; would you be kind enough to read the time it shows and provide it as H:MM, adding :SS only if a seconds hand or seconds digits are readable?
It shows 7:19
